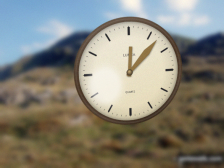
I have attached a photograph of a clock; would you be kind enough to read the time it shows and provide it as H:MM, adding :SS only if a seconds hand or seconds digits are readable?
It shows 12:07
